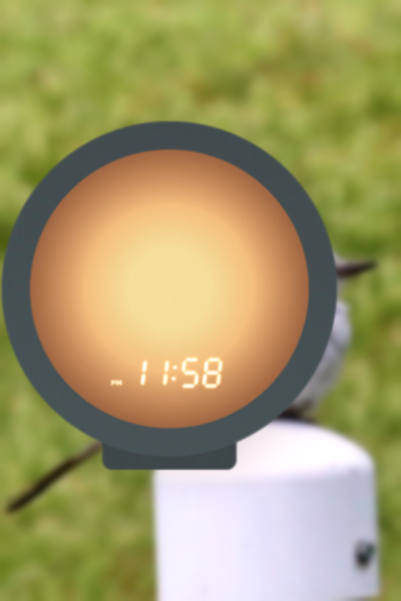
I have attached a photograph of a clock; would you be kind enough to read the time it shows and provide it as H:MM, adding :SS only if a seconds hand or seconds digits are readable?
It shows 11:58
